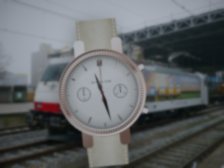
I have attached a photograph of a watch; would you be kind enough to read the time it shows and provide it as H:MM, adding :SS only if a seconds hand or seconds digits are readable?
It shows 11:28
